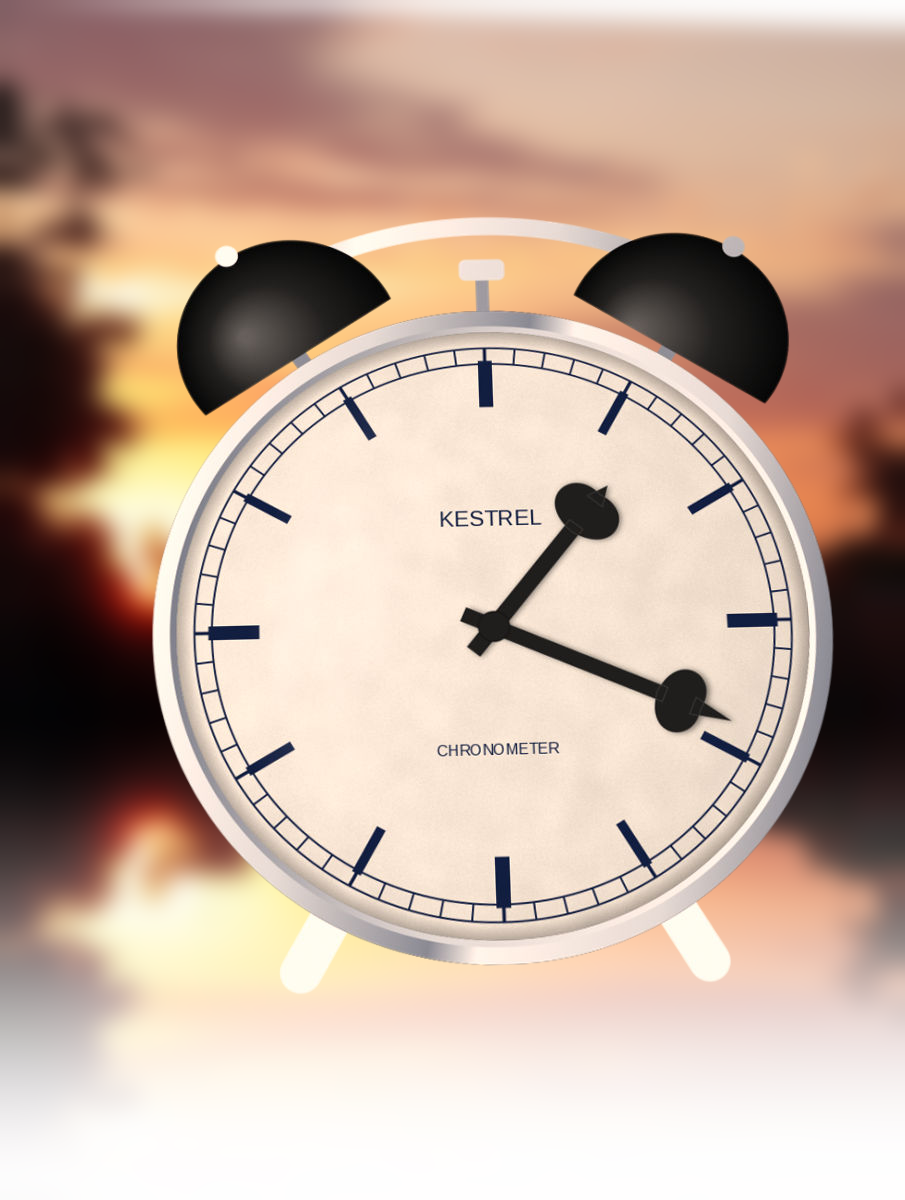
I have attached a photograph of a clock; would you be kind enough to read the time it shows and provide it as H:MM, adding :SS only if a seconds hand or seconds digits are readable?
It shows 1:19
